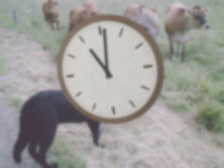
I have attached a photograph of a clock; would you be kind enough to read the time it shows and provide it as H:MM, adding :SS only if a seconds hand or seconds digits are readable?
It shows 11:01
